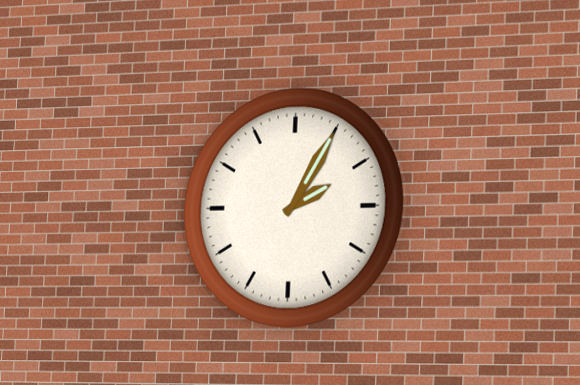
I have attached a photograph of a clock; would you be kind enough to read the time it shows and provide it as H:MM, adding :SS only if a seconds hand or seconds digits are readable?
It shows 2:05
